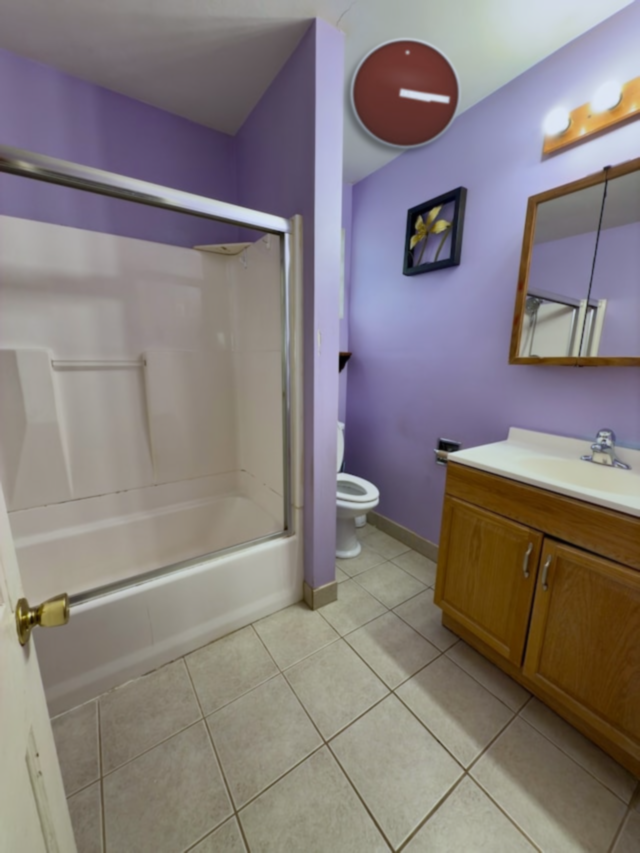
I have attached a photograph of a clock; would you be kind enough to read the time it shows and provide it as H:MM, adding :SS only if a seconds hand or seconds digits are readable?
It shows 3:16
